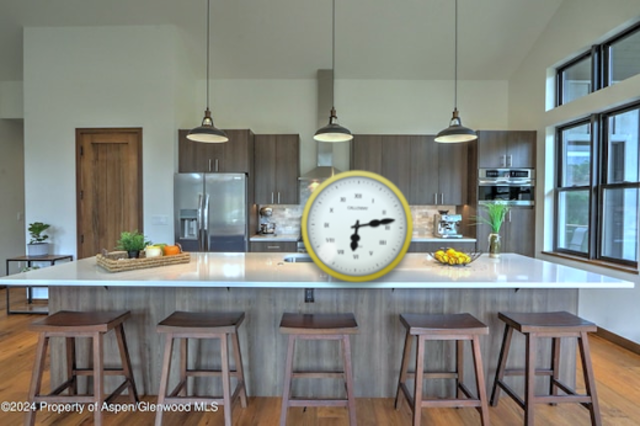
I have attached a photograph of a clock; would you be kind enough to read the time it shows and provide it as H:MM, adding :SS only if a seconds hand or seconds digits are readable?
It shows 6:13
